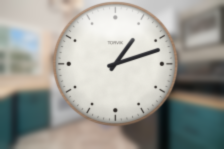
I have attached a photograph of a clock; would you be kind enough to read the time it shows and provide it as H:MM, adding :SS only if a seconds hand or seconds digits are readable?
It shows 1:12
